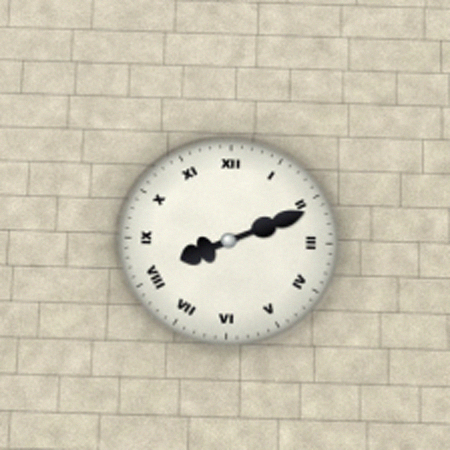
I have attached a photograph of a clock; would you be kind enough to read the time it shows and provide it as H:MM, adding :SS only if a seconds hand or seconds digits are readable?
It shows 8:11
